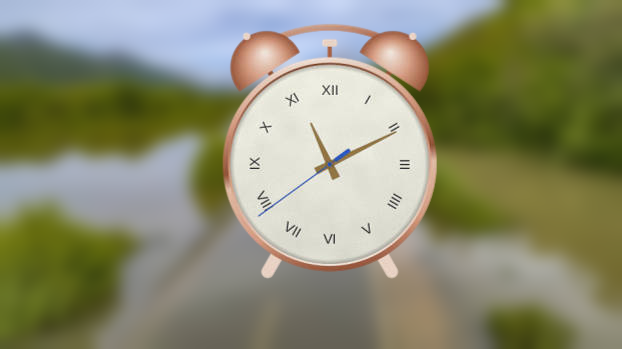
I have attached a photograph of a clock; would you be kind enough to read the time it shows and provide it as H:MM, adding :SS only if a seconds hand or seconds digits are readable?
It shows 11:10:39
